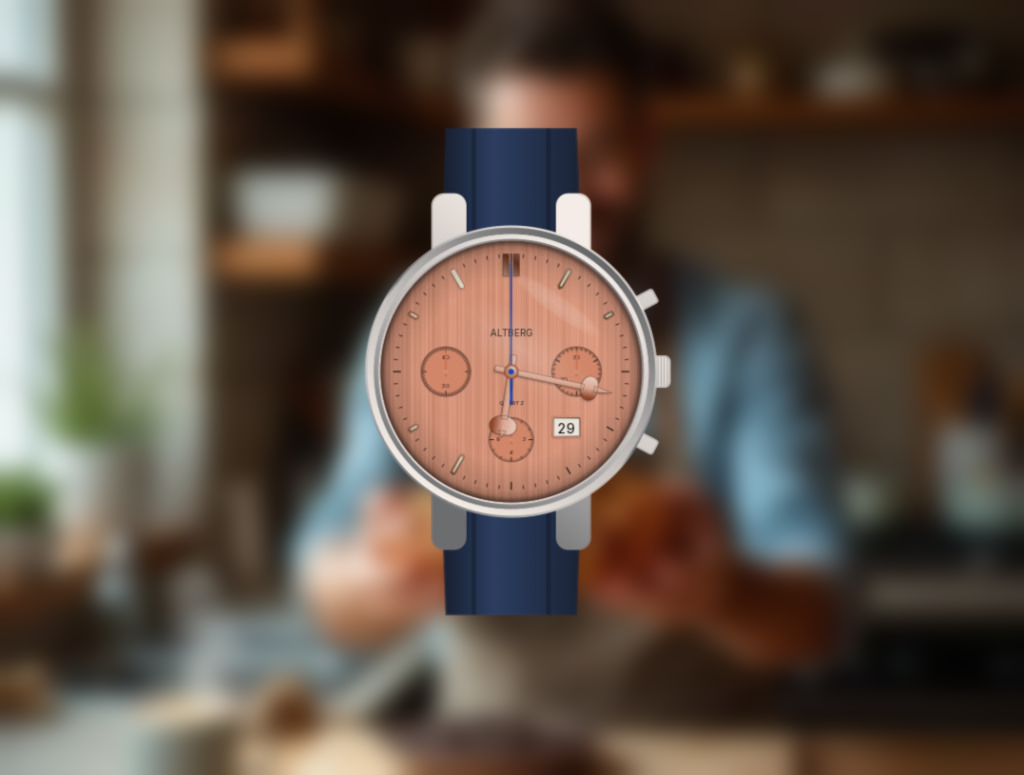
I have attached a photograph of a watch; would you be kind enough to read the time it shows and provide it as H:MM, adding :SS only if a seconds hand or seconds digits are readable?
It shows 6:17
